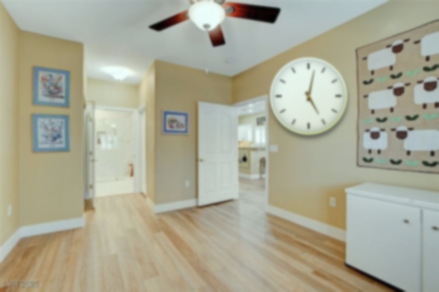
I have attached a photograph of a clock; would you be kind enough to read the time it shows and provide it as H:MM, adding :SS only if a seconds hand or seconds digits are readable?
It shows 5:02
